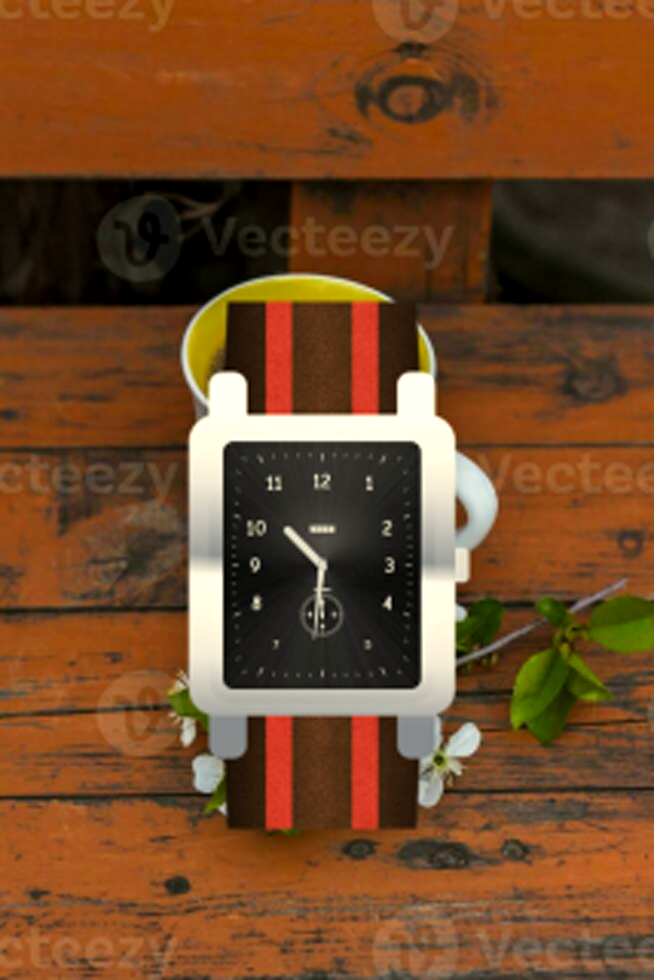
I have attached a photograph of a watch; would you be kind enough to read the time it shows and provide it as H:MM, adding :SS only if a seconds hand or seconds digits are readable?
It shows 10:31
